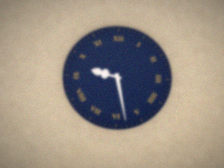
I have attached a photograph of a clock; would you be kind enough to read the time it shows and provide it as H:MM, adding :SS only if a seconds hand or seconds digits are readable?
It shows 9:28
